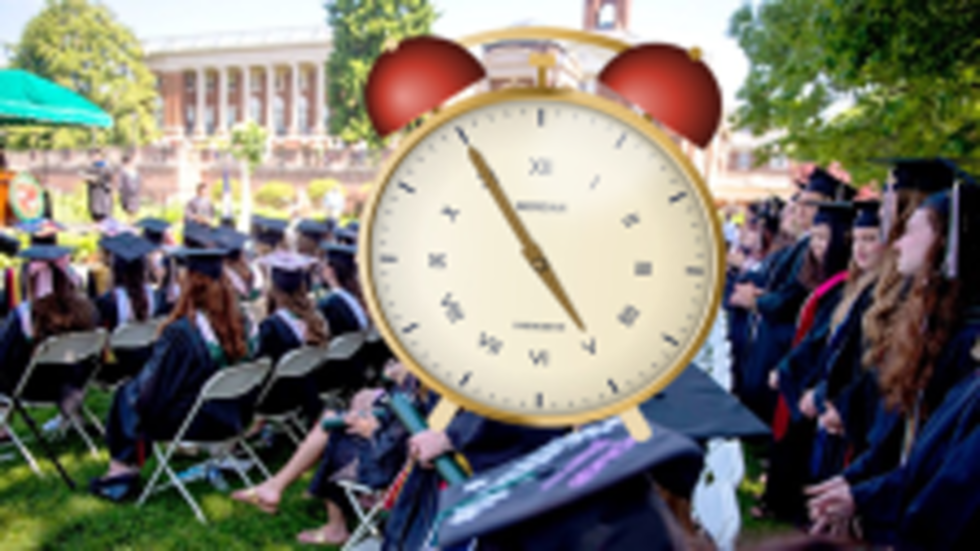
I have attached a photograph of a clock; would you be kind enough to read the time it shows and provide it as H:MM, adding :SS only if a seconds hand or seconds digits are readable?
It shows 4:55
